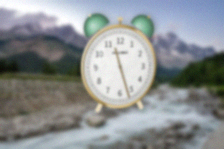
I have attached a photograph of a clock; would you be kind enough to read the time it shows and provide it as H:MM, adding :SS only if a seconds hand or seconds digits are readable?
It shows 11:27
